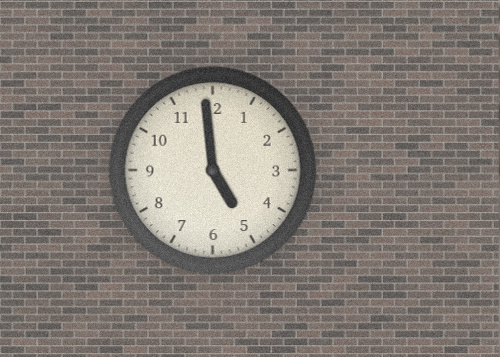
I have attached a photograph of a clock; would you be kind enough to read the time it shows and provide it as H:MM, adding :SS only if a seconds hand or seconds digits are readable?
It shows 4:59
